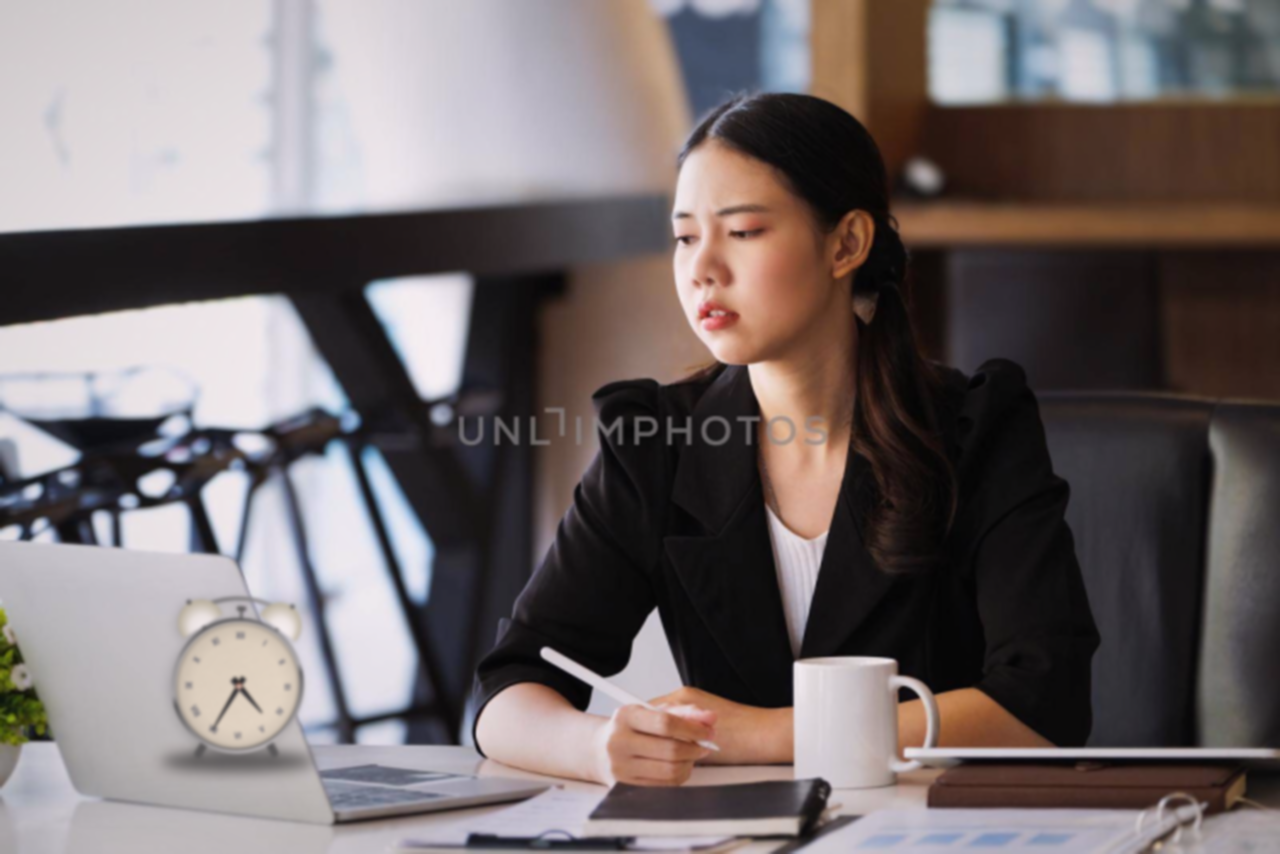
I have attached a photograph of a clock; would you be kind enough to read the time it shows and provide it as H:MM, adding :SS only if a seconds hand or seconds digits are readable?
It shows 4:35
